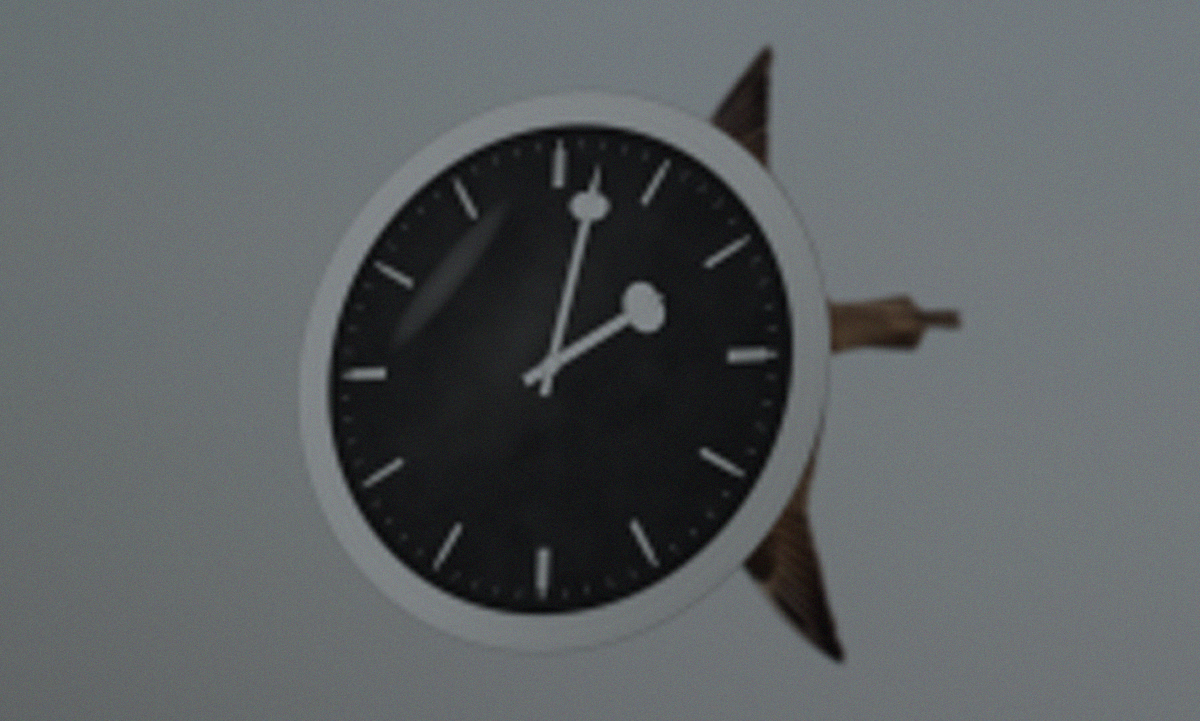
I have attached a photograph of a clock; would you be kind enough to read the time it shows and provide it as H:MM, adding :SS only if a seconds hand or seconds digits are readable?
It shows 2:02
